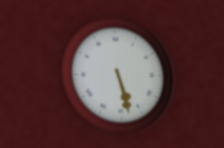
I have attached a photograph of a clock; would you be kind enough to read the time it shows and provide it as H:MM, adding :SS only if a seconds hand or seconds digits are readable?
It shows 5:28
